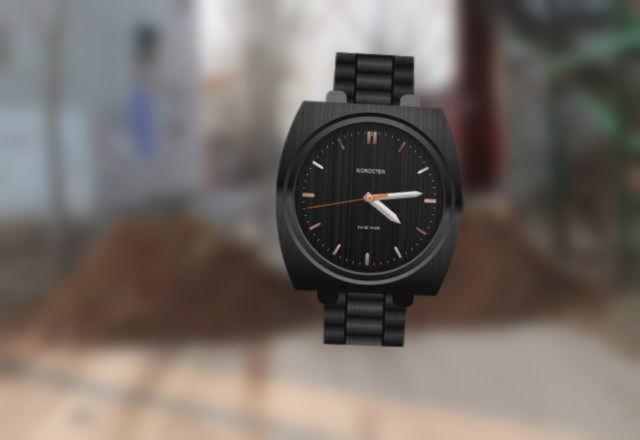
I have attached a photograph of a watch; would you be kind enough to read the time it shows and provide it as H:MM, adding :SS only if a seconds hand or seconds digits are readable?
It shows 4:13:43
